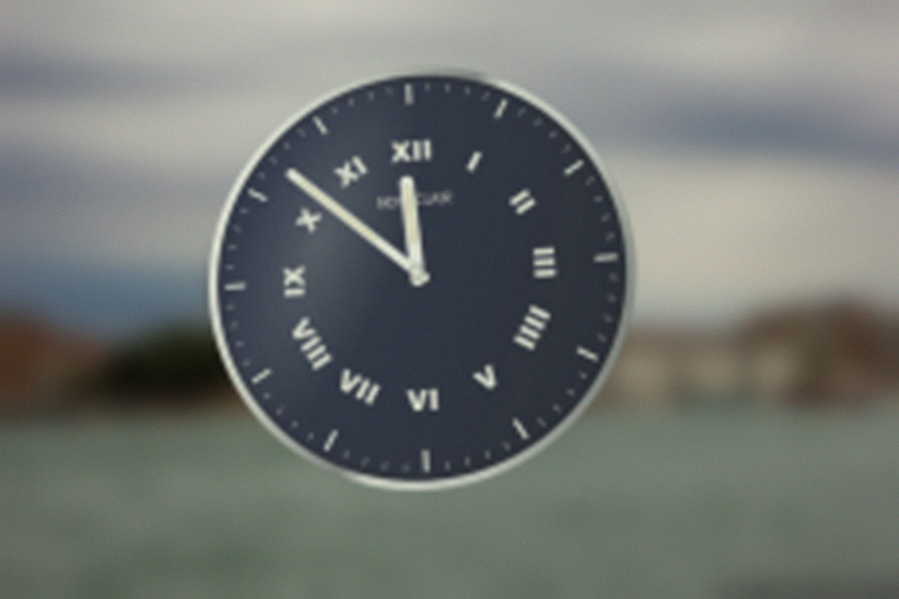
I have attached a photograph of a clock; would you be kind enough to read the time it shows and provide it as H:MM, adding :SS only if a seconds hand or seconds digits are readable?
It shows 11:52
